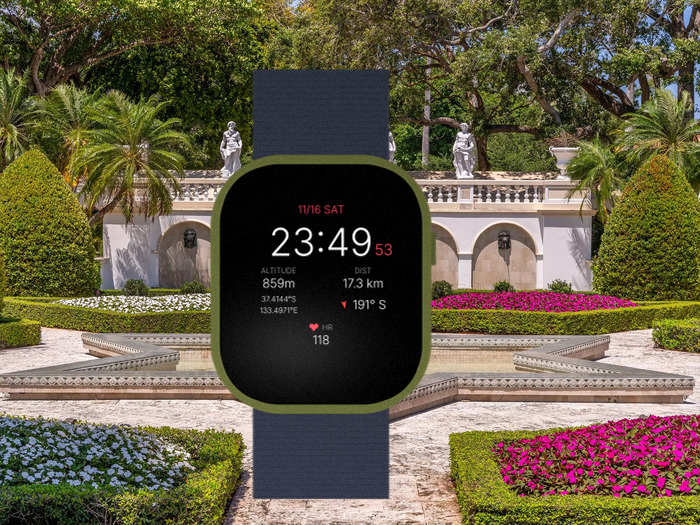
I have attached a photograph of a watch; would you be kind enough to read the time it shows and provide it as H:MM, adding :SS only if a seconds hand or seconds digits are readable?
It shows 23:49:53
